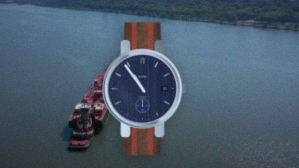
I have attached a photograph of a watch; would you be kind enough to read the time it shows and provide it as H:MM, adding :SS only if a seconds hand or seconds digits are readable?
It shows 10:54
